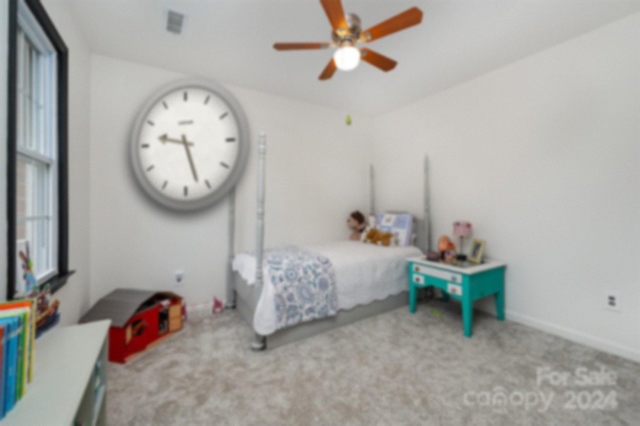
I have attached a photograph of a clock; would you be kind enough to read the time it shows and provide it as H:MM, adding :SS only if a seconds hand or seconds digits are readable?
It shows 9:27
